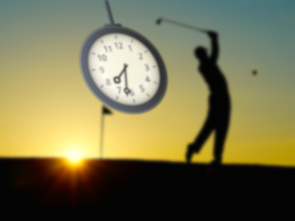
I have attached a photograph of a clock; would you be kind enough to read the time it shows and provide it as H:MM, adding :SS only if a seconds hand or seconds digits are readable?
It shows 7:32
